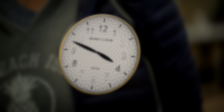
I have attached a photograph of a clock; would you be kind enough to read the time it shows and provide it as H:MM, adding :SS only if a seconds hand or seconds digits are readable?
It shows 3:48
